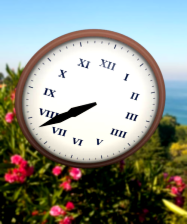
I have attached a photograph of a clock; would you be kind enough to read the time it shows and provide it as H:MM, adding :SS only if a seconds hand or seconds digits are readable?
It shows 7:38
